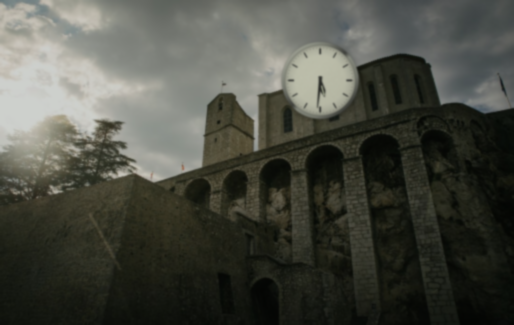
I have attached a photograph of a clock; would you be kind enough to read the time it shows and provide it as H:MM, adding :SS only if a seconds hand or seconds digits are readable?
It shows 5:31
